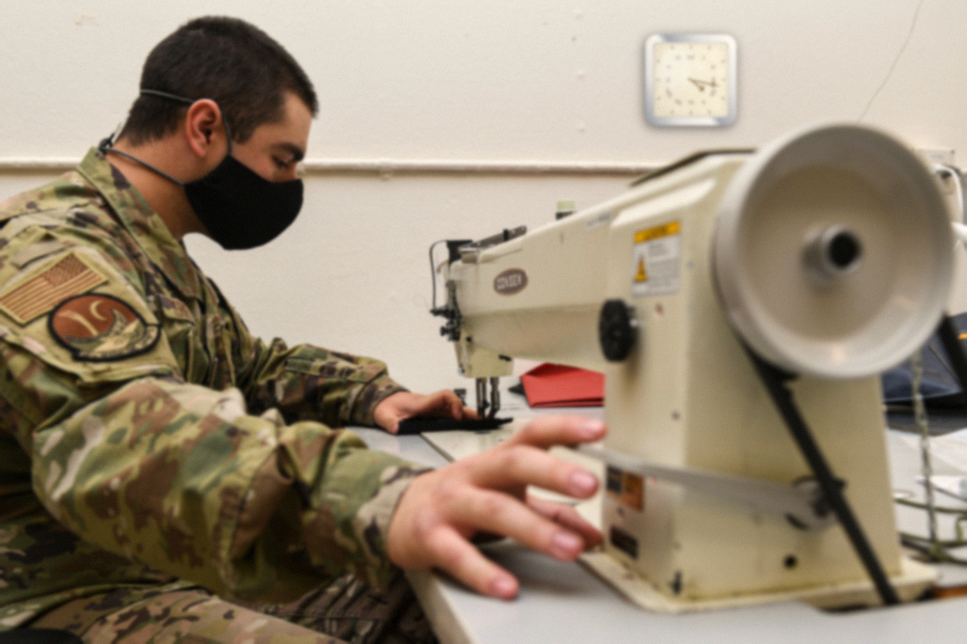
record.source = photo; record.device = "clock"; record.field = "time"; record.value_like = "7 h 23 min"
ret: 4 h 17 min
